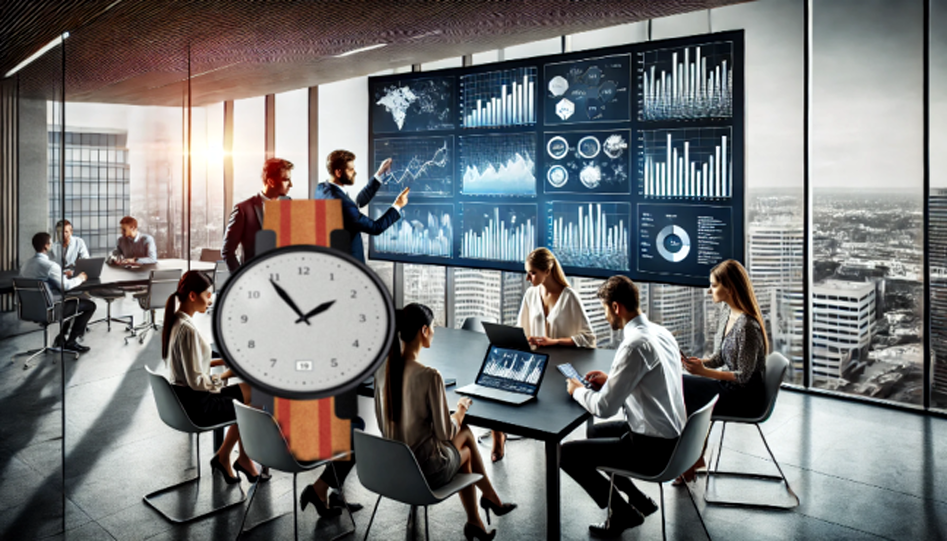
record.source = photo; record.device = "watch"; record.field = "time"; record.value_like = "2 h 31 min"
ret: 1 h 54 min
